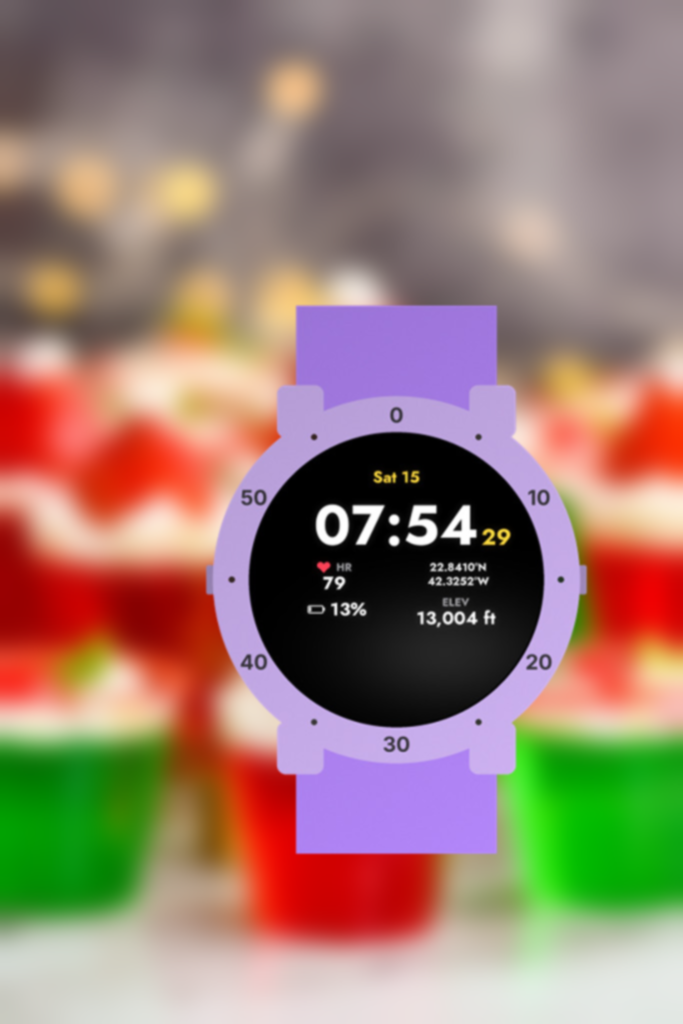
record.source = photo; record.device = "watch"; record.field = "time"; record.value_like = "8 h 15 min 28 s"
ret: 7 h 54 min 29 s
